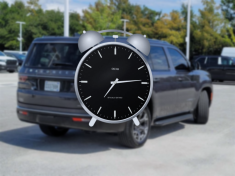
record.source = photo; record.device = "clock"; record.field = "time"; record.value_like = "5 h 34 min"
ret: 7 h 14 min
